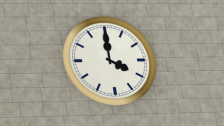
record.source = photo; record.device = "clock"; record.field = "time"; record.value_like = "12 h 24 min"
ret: 4 h 00 min
